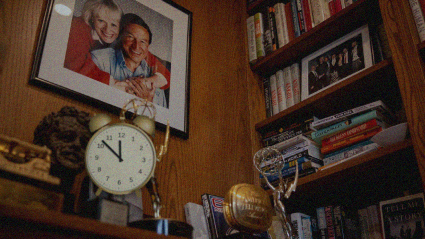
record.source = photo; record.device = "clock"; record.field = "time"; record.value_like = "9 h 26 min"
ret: 11 h 52 min
